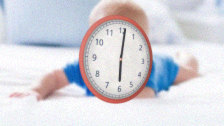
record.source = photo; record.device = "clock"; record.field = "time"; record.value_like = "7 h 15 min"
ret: 6 h 01 min
